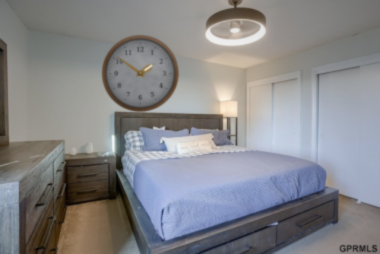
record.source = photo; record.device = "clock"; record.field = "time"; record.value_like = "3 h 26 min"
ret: 1 h 51 min
